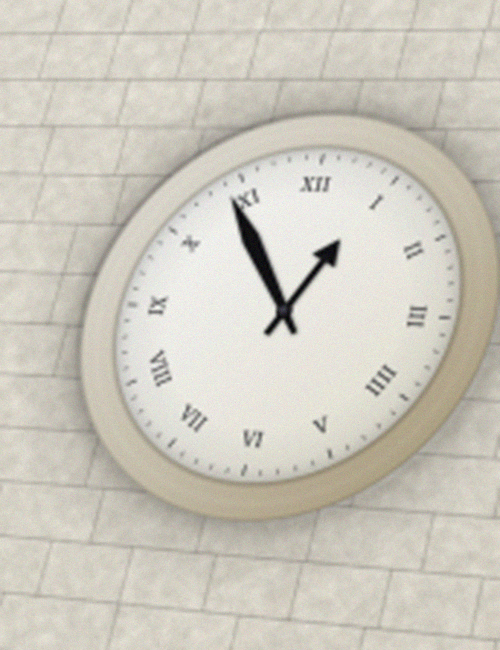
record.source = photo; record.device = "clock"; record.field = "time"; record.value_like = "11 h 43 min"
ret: 12 h 54 min
